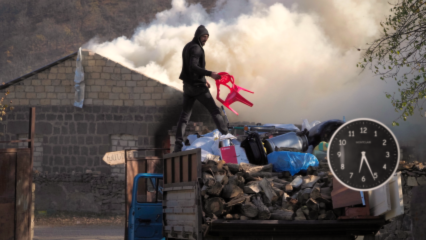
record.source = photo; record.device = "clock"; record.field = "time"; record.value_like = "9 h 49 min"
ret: 6 h 26 min
